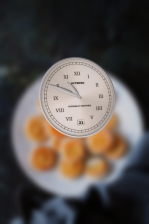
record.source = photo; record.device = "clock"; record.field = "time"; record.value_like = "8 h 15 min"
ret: 10 h 49 min
